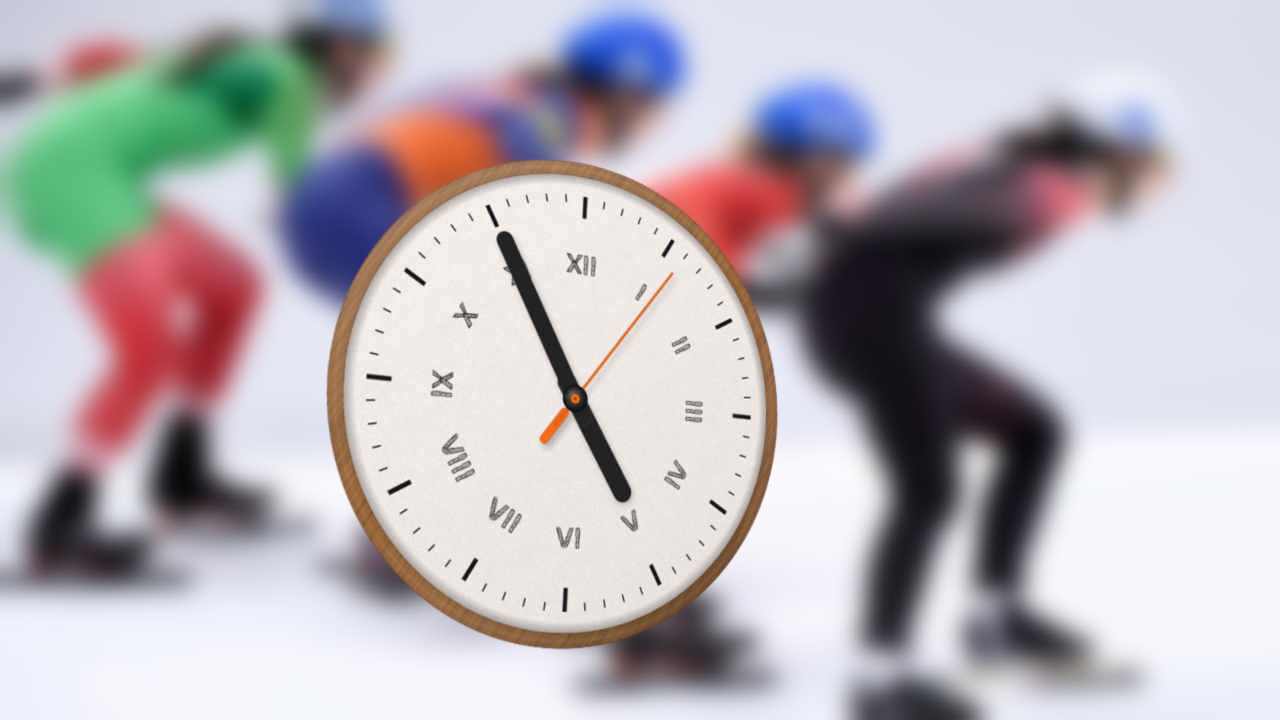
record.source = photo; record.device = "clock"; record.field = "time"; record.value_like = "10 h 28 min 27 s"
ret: 4 h 55 min 06 s
